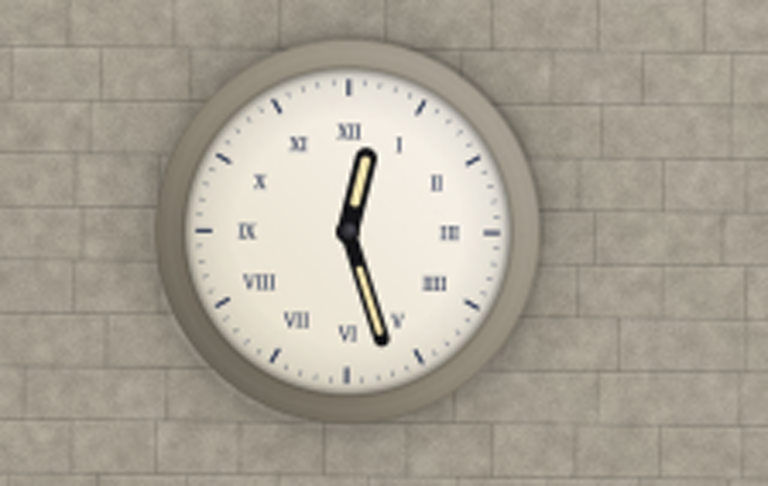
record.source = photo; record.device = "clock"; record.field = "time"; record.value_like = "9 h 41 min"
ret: 12 h 27 min
